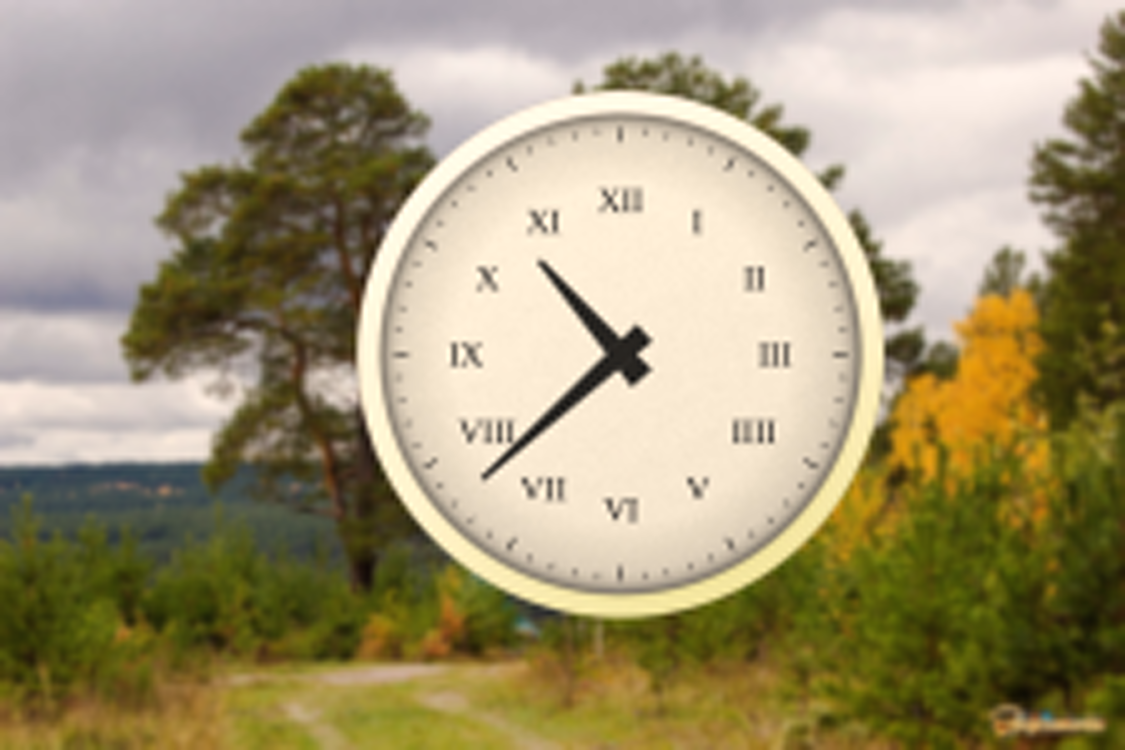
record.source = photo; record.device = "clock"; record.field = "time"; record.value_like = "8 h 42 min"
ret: 10 h 38 min
